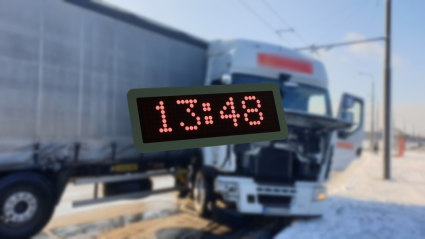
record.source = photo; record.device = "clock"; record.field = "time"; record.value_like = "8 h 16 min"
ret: 13 h 48 min
